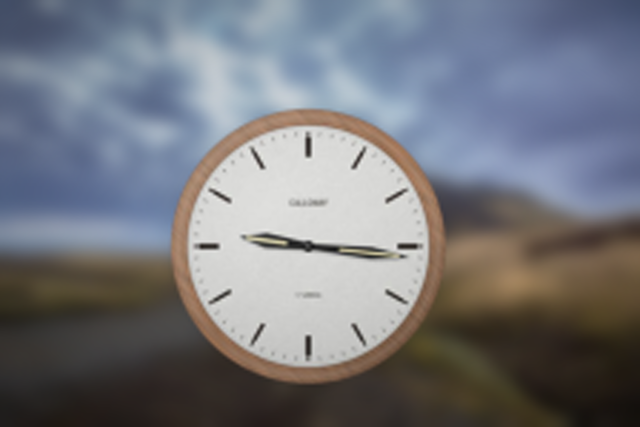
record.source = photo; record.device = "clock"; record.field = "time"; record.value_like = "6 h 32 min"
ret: 9 h 16 min
